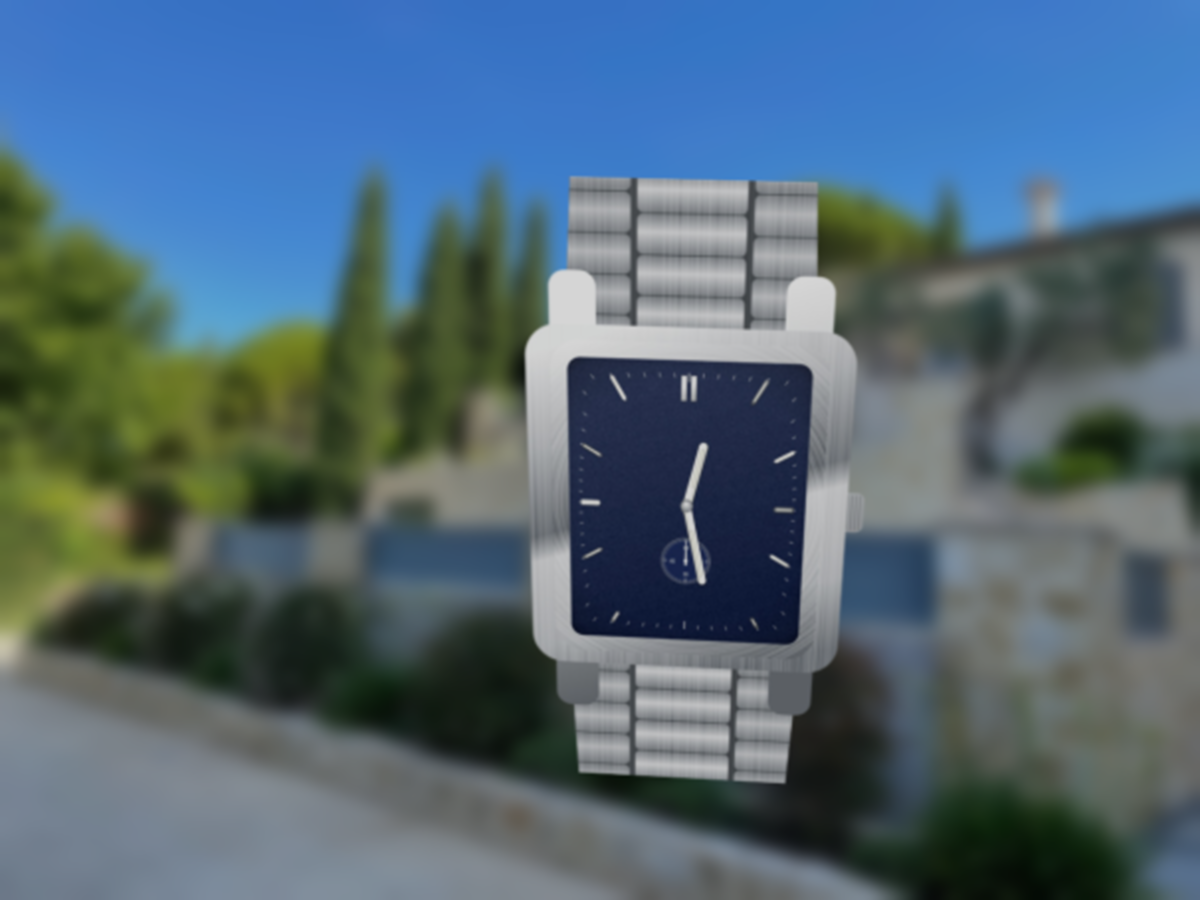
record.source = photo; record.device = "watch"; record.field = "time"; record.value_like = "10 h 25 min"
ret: 12 h 28 min
